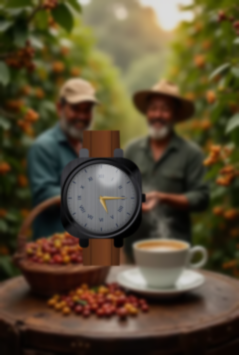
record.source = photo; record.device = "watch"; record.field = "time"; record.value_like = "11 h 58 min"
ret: 5 h 15 min
